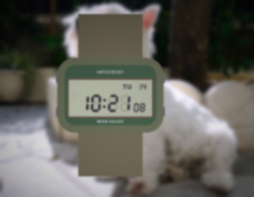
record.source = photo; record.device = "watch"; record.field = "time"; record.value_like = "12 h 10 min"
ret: 10 h 21 min
